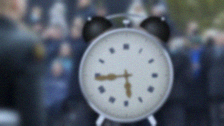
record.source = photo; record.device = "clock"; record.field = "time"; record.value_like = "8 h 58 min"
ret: 5 h 44 min
